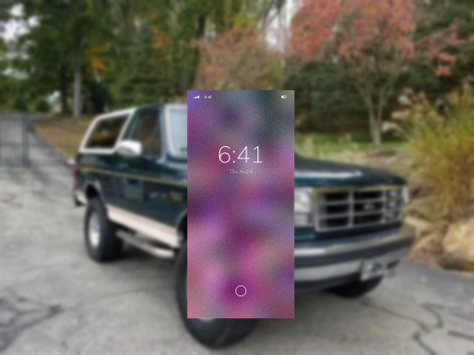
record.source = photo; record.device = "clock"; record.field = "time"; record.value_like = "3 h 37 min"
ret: 6 h 41 min
